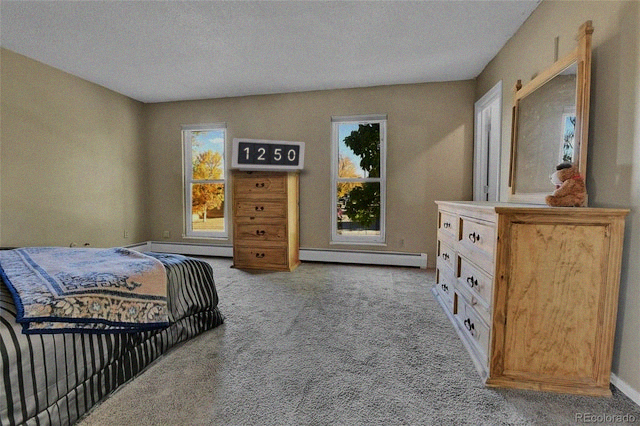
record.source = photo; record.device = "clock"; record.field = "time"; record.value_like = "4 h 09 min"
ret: 12 h 50 min
